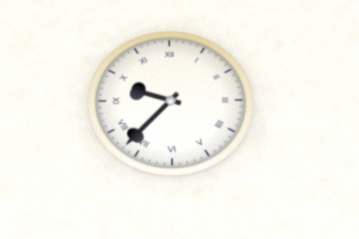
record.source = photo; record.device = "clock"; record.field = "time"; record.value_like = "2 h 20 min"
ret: 9 h 37 min
